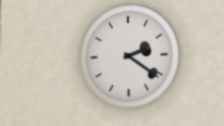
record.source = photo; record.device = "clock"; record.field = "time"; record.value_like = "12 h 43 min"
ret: 2 h 21 min
